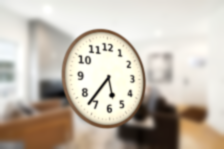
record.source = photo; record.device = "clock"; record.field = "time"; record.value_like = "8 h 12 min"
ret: 5 h 37 min
